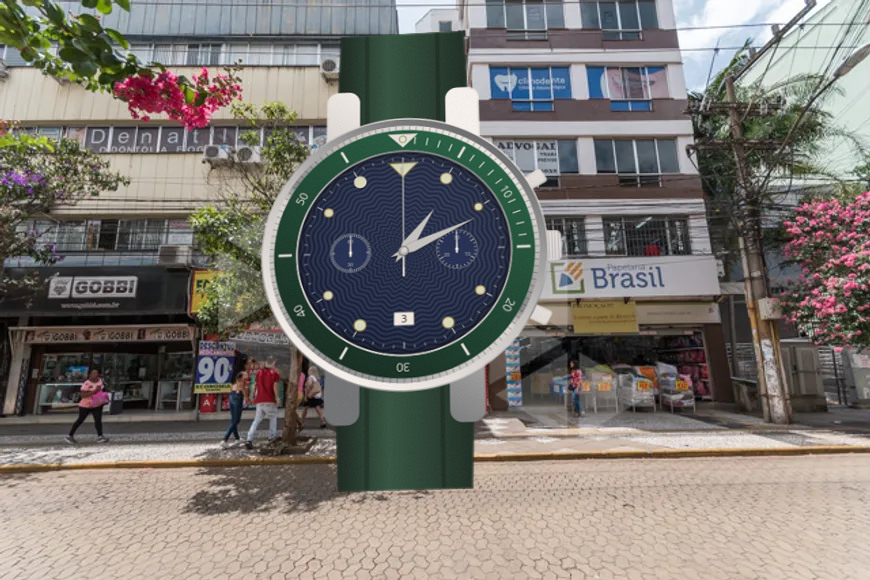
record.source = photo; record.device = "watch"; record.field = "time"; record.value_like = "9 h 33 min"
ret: 1 h 11 min
